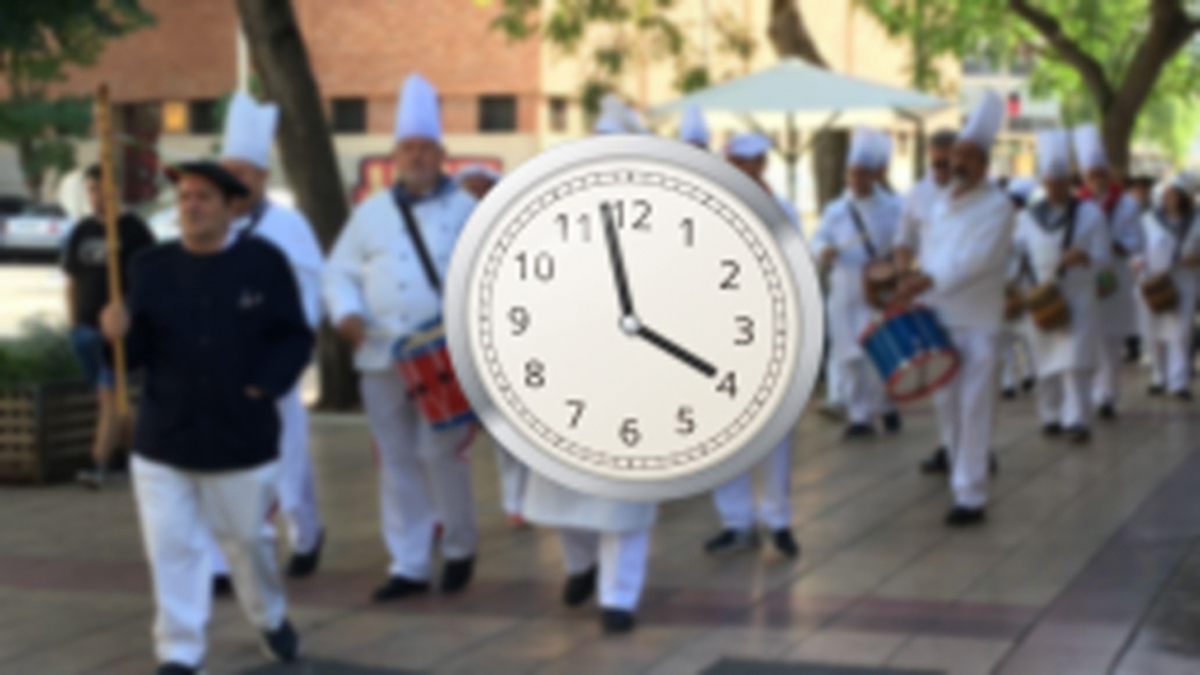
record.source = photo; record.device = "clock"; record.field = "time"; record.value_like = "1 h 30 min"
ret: 3 h 58 min
